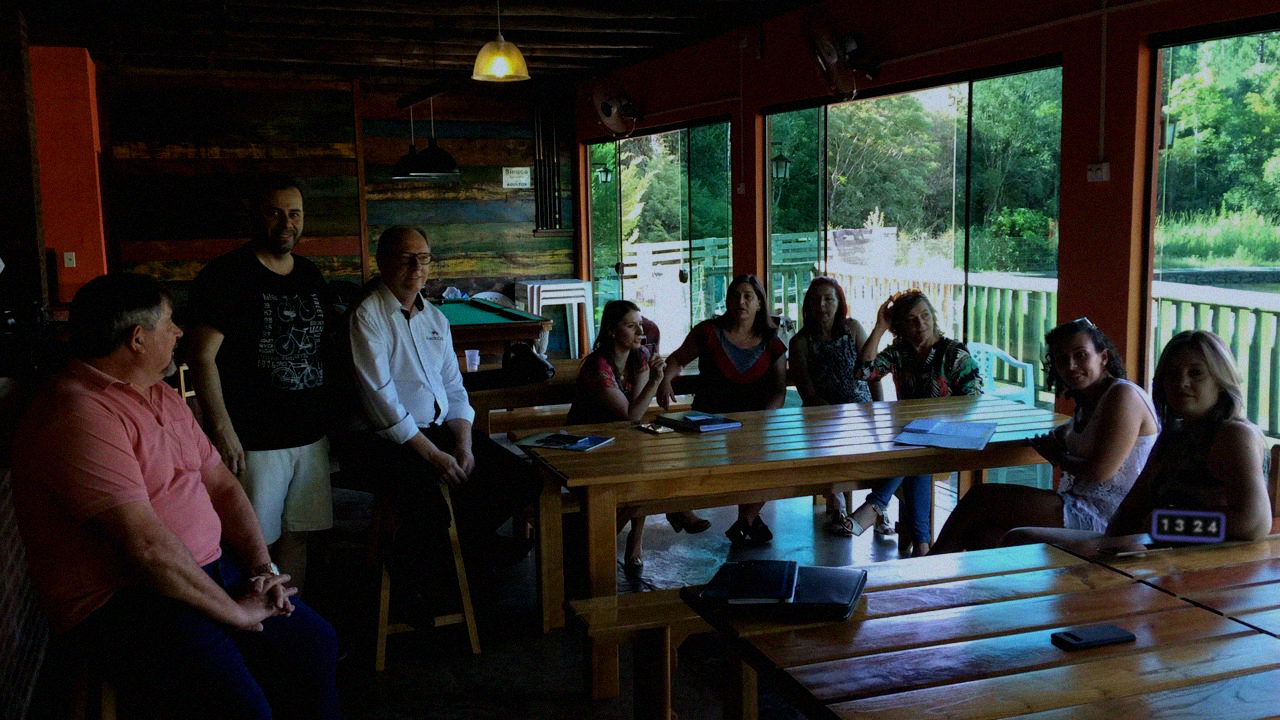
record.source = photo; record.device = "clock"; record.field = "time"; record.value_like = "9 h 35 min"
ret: 13 h 24 min
